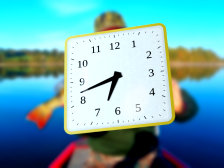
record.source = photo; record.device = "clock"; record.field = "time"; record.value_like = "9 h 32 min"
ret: 6 h 42 min
